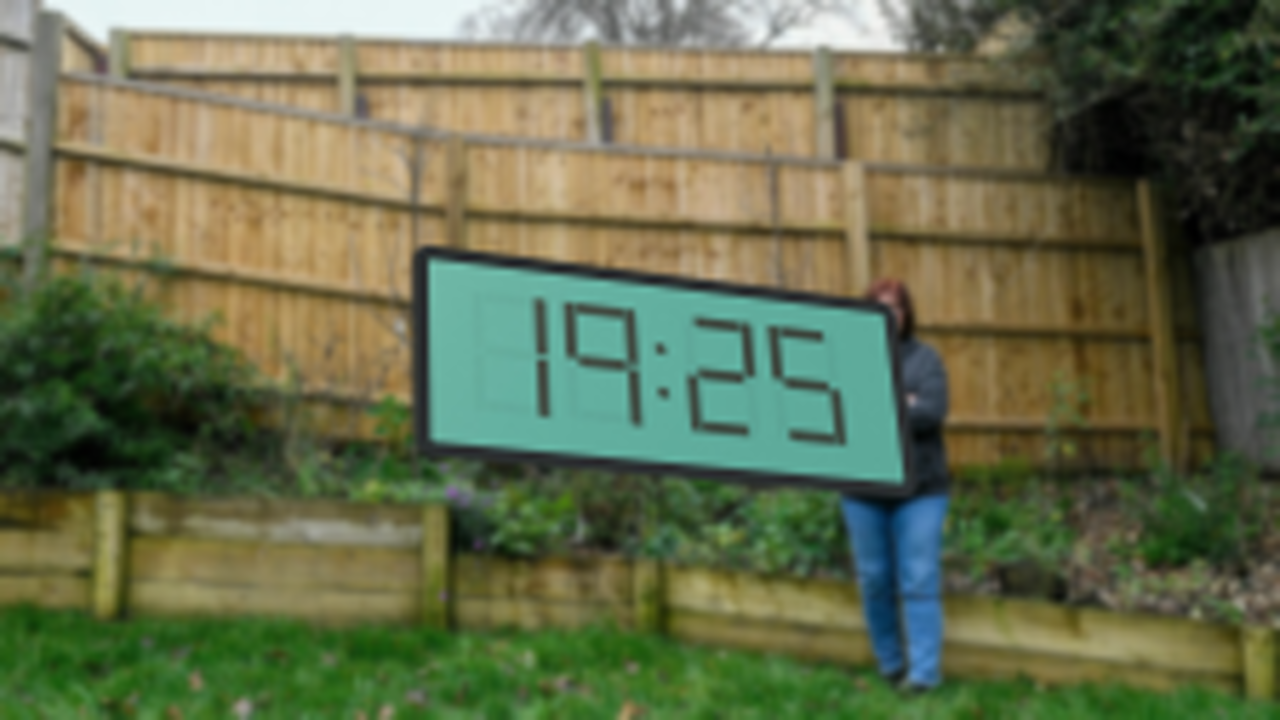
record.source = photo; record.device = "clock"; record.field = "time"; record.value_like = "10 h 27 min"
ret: 19 h 25 min
